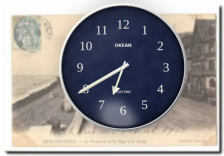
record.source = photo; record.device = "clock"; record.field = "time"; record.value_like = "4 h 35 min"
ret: 6 h 40 min
